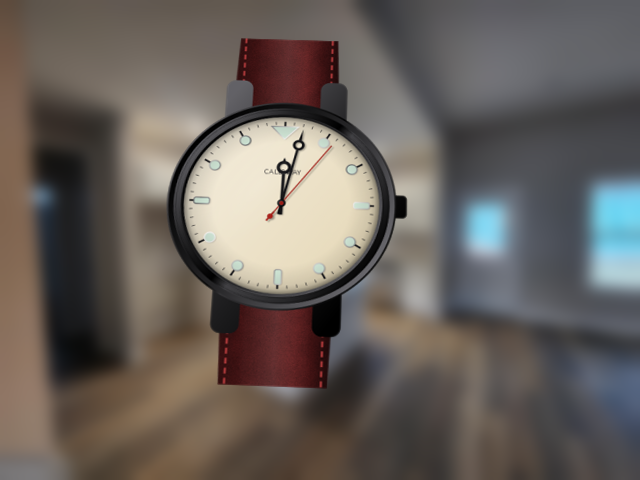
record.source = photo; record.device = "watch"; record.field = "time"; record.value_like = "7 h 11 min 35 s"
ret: 12 h 02 min 06 s
